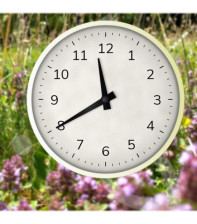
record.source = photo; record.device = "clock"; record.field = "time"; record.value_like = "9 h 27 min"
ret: 11 h 40 min
